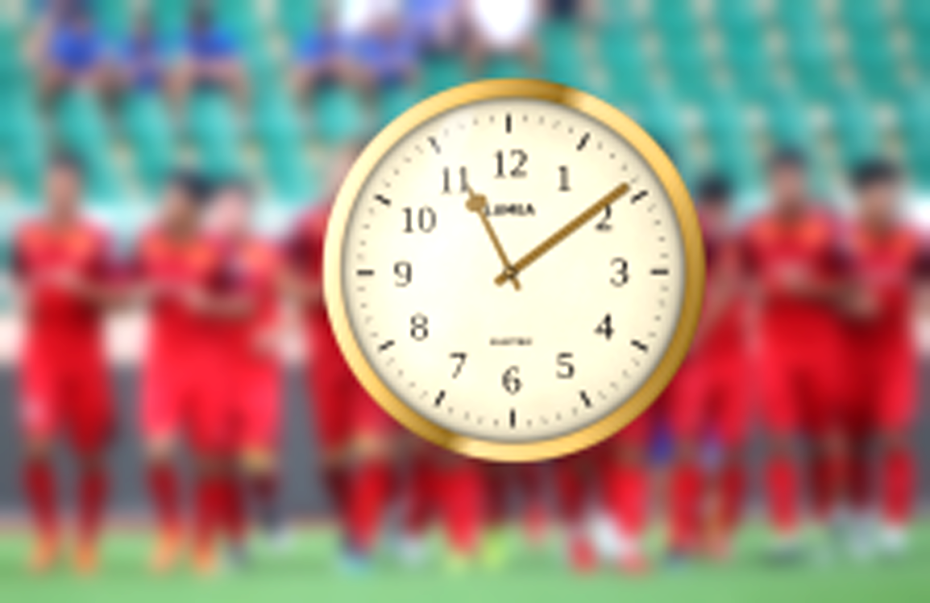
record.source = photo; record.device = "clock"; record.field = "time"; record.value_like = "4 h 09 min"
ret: 11 h 09 min
